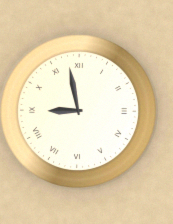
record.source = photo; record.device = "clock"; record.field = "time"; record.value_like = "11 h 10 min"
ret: 8 h 58 min
